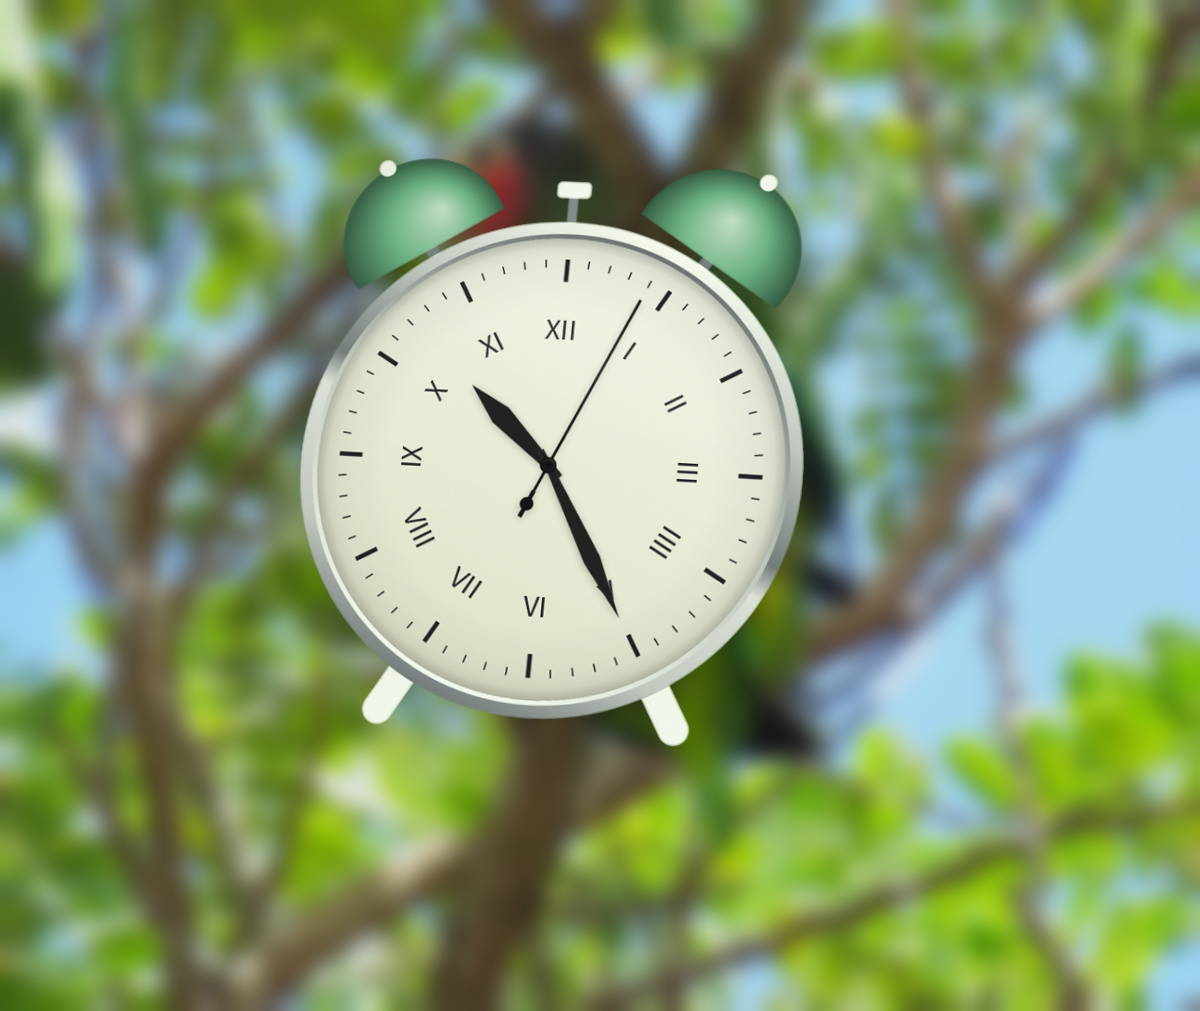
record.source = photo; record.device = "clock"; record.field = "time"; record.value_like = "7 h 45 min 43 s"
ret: 10 h 25 min 04 s
